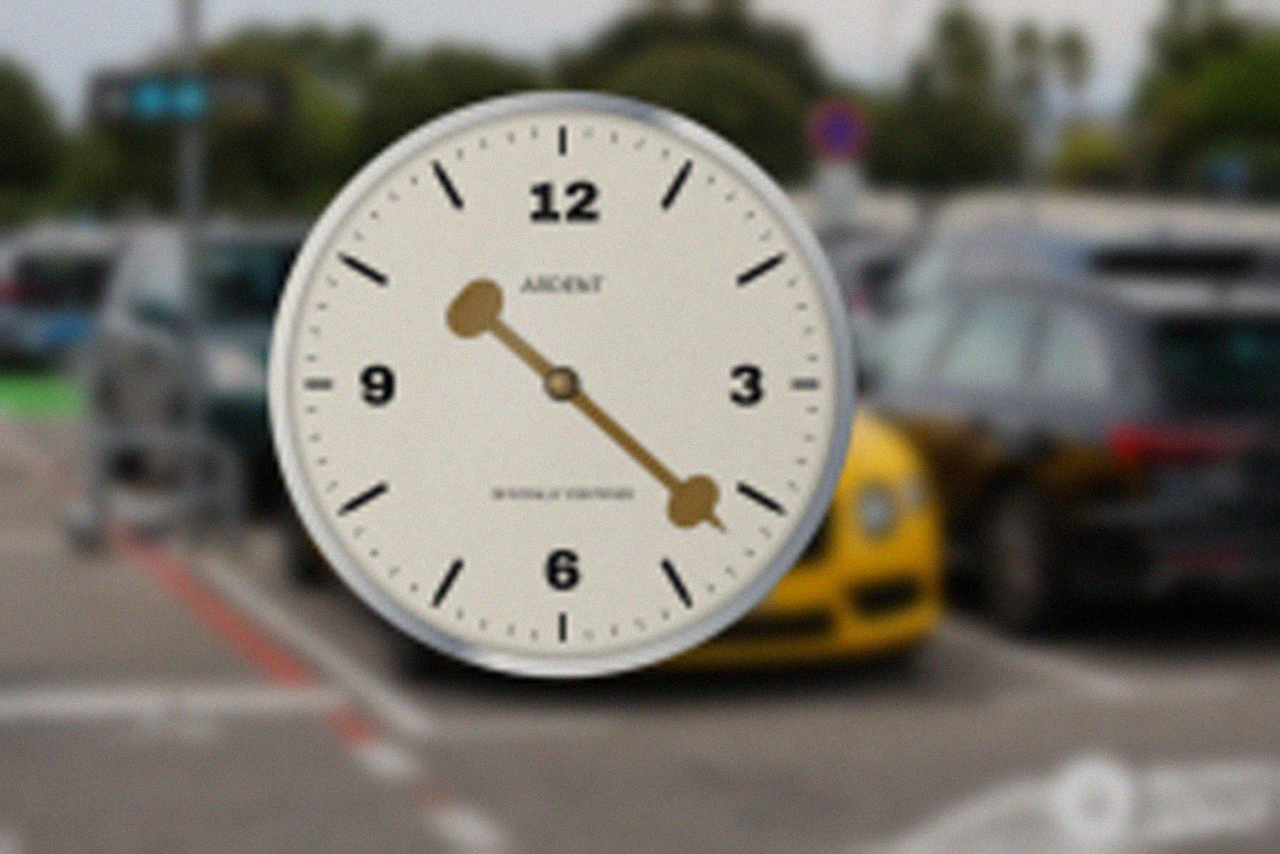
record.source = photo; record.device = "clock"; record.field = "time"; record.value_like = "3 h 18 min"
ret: 10 h 22 min
